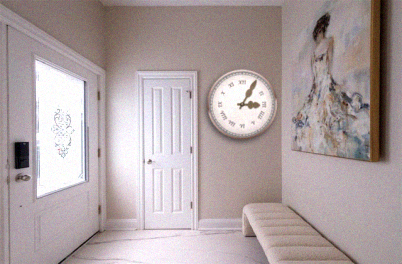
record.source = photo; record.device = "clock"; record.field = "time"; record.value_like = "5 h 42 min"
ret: 3 h 05 min
